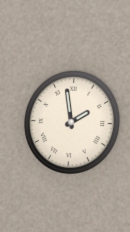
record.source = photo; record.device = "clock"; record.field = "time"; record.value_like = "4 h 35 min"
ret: 1 h 58 min
